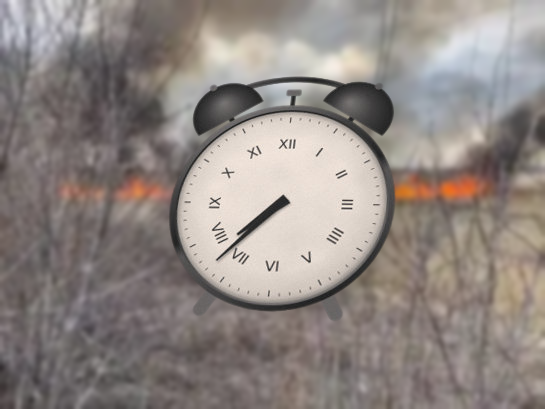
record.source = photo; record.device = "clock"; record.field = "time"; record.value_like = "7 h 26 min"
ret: 7 h 37 min
